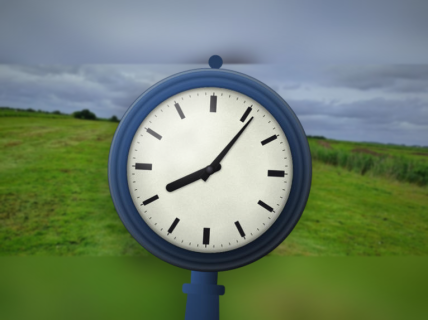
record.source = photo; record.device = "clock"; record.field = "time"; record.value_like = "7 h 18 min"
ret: 8 h 06 min
